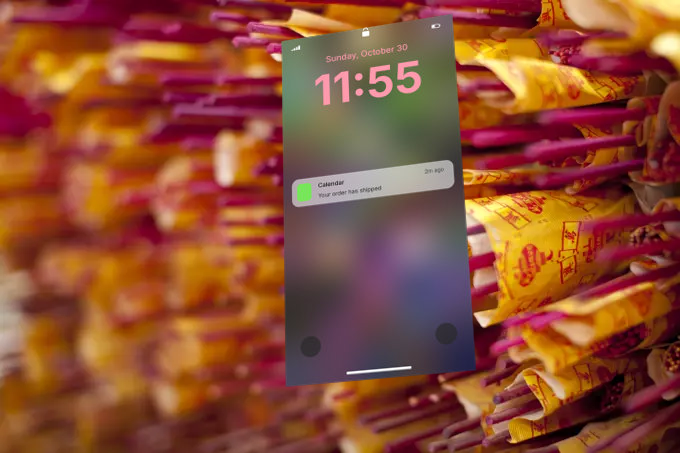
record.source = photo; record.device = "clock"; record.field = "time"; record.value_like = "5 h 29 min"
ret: 11 h 55 min
